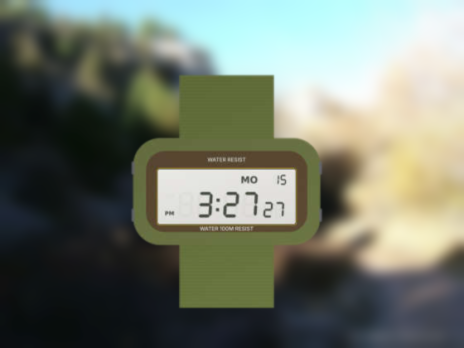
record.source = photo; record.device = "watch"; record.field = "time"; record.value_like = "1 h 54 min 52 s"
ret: 3 h 27 min 27 s
